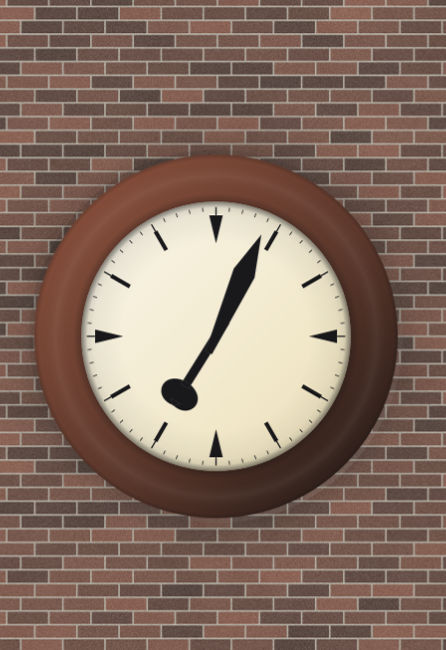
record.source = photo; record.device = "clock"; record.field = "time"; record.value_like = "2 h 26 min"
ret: 7 h 04 min
